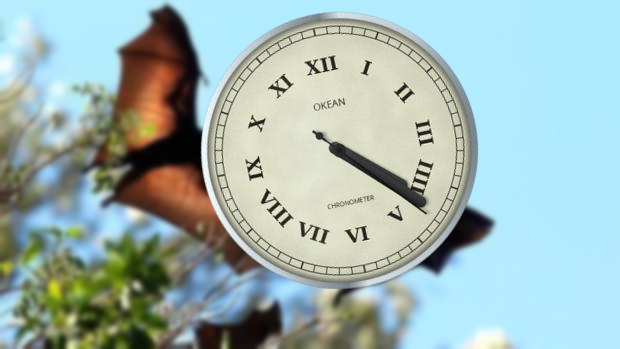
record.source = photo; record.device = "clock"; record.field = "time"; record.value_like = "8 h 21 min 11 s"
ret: 4 h 22 min 23 s
